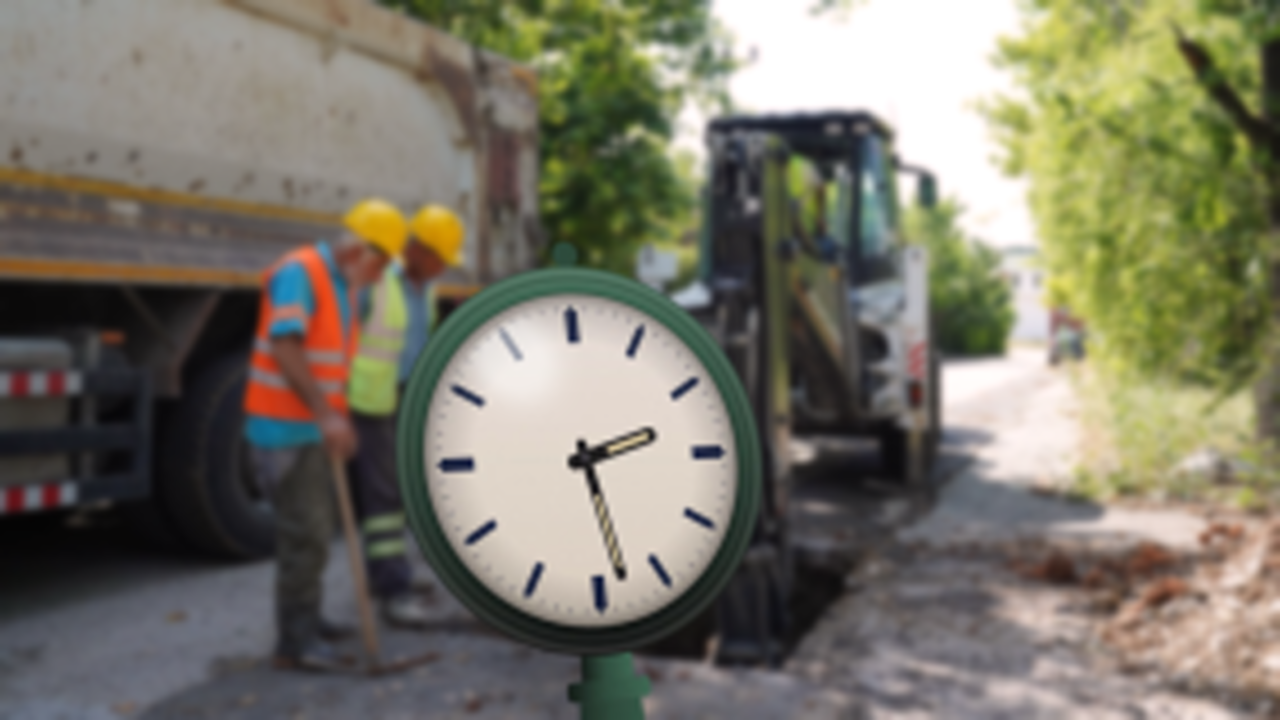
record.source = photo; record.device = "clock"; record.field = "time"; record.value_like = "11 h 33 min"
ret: 2 h 28 min
